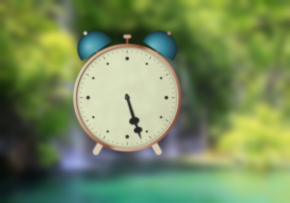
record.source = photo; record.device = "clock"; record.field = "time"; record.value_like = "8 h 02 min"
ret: 5 h 27 min
